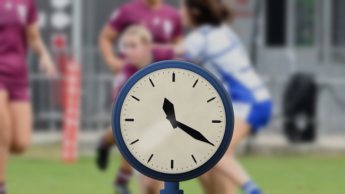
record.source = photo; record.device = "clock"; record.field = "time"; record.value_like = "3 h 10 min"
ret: 11 h 20 min
